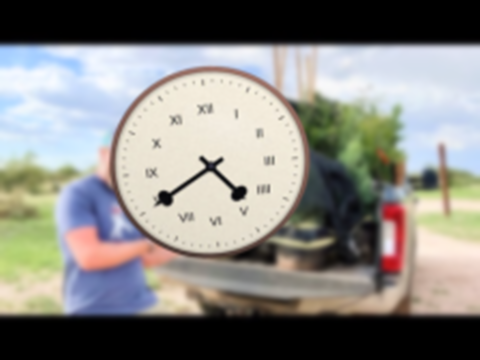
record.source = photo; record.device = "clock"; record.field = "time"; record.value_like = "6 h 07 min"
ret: 4 h 40 min
